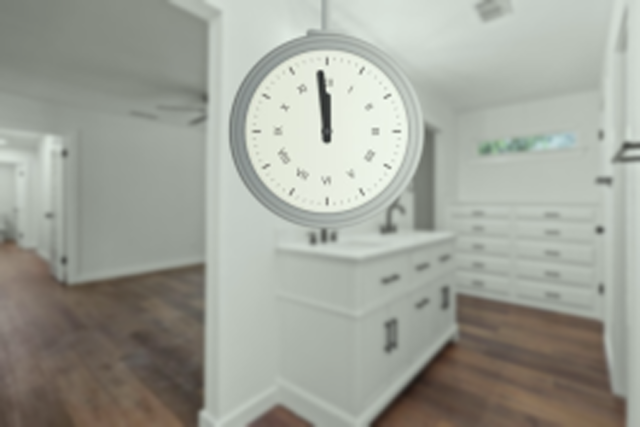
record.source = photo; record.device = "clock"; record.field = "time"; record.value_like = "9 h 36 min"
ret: 11 h 59 min
